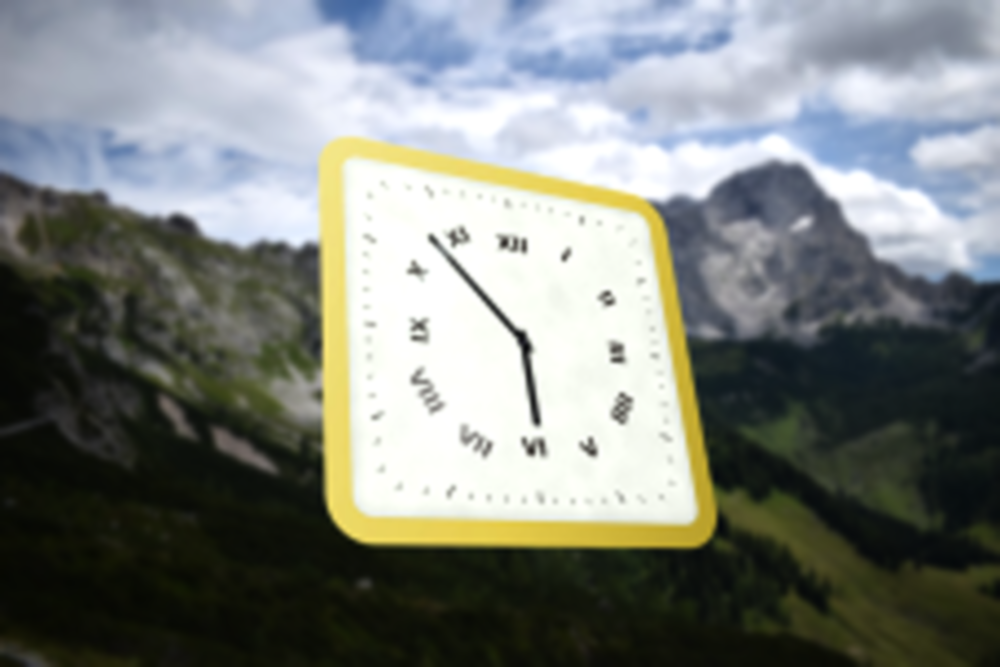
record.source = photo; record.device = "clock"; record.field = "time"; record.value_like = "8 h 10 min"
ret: 5 h 53 min
